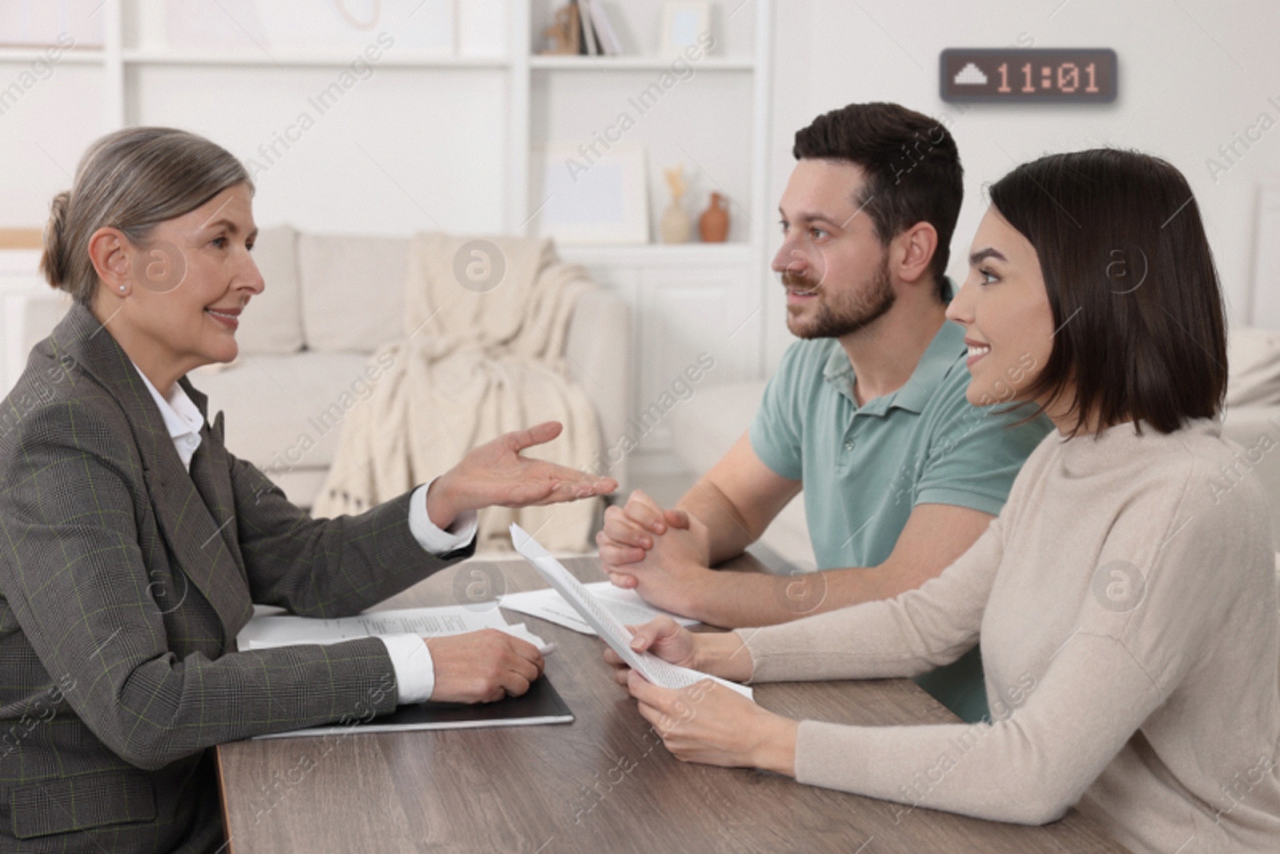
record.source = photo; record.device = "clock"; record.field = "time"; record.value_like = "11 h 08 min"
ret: 11 h 01 min
